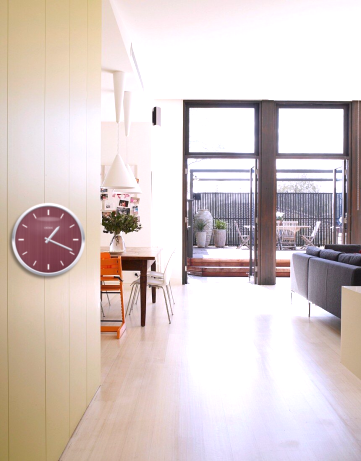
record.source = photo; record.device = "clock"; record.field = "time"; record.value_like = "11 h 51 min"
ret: 1 h 19 min
